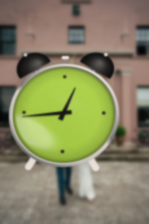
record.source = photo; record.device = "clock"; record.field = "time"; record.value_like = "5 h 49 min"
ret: 12 h 44 min
